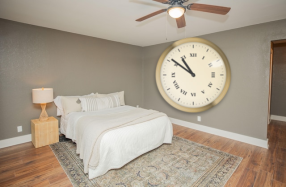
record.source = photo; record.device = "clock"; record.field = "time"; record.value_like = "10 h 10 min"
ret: 10 h 51 min
